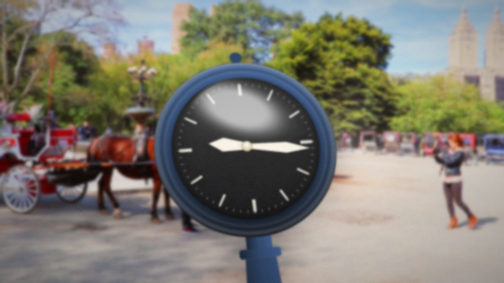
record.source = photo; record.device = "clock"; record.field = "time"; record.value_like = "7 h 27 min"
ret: 9 h 16 min
